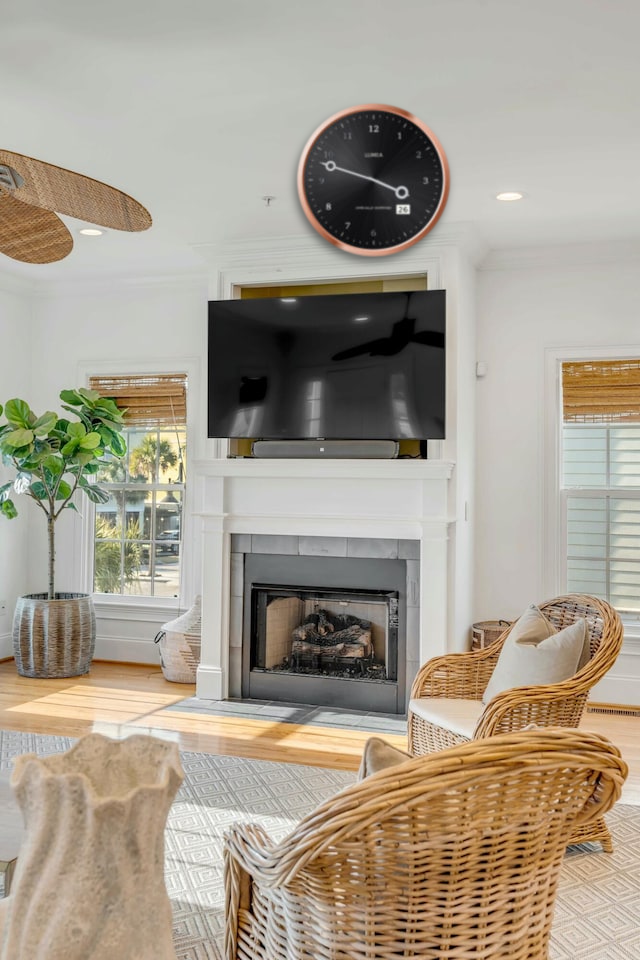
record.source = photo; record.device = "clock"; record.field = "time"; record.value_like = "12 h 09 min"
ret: 3 h 48 min
